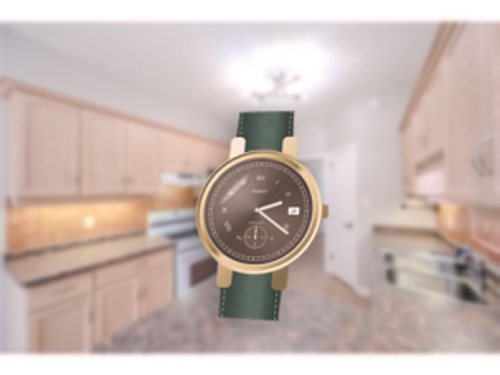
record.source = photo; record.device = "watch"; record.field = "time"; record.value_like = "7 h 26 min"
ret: 2 h 21 min
